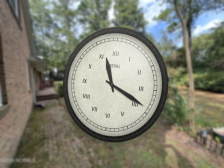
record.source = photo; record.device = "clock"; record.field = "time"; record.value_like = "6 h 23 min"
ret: 11 h 19 min
